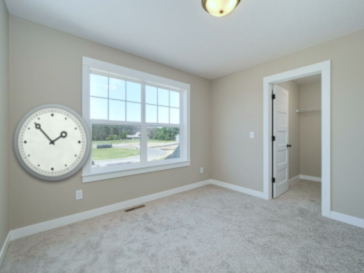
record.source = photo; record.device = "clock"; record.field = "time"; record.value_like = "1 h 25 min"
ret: 1 h 53 min
